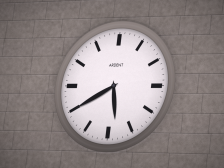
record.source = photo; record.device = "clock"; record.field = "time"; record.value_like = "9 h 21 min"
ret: 5 h 40 min
